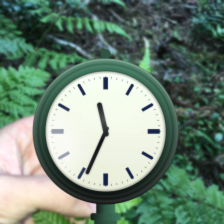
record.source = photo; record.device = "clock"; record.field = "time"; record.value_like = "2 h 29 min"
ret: 11 h 34 min
